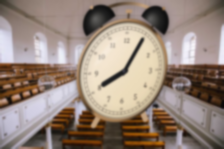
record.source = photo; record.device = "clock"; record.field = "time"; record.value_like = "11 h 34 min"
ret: 8 h 05 min
